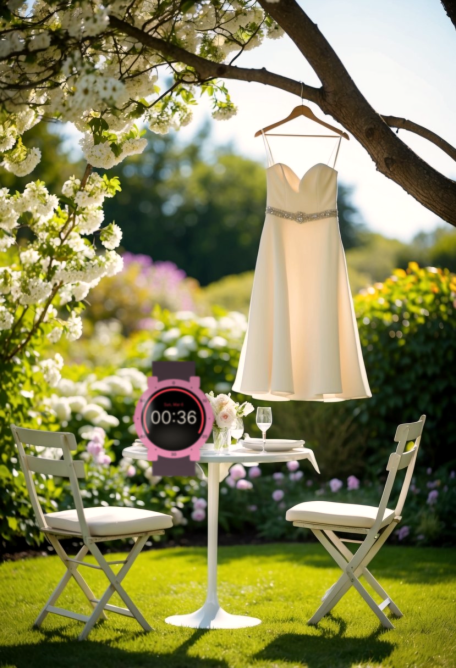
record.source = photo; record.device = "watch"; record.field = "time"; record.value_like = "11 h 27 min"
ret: 0 h 36 min
